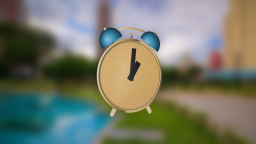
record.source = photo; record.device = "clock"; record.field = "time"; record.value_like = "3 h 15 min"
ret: 1 h 01 min
